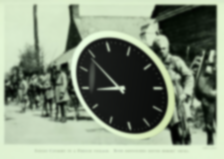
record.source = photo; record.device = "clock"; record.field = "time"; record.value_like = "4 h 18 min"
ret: 8 h 54 min
